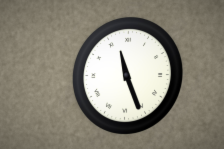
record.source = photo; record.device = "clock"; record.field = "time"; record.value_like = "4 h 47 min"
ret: 11 h 26 min
